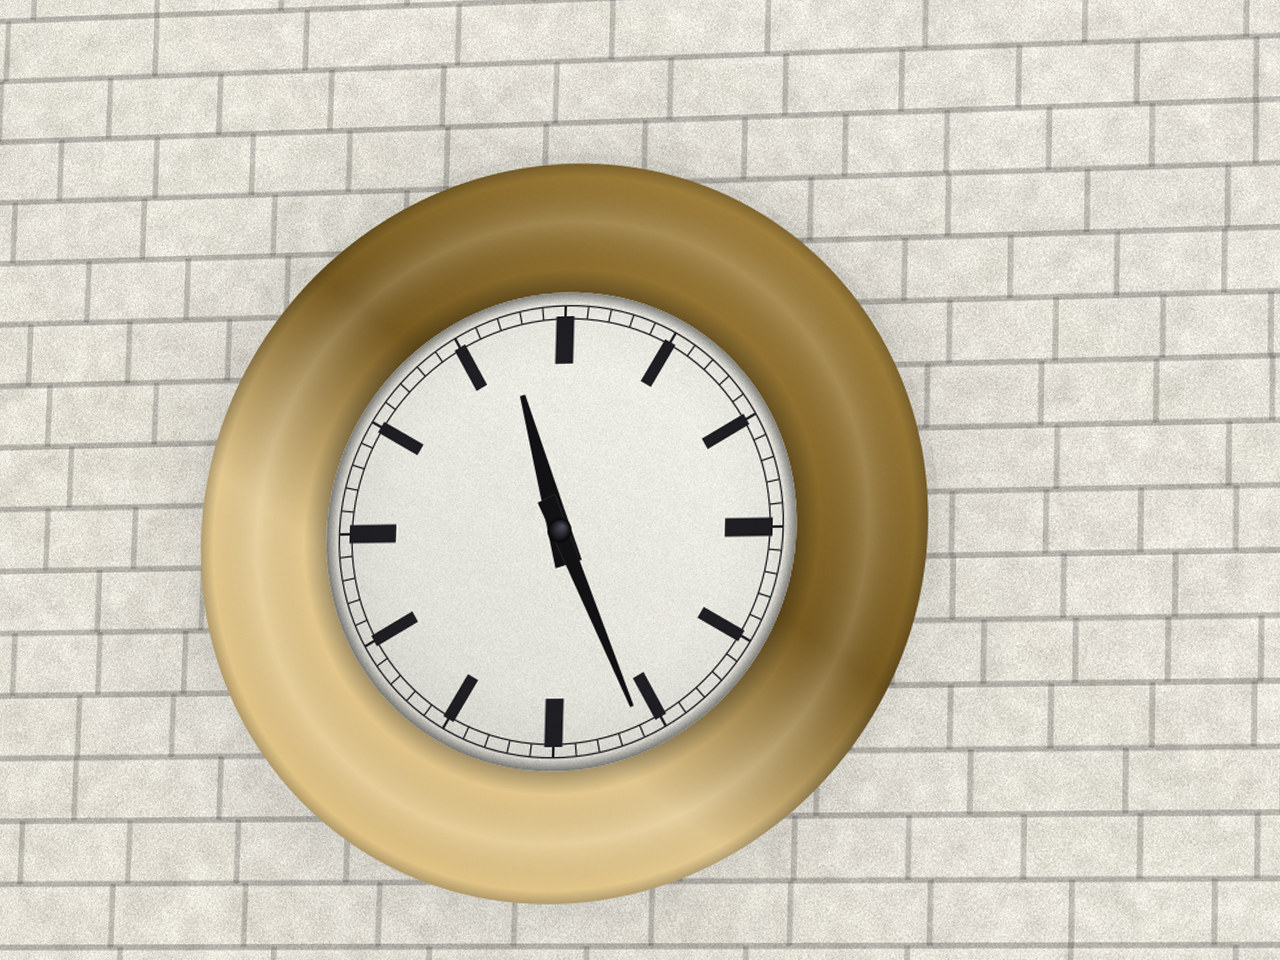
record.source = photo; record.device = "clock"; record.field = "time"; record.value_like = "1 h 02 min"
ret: 11 h 26 min
